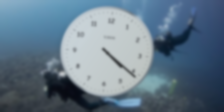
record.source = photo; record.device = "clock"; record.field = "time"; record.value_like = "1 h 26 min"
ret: 4 h 21 min
